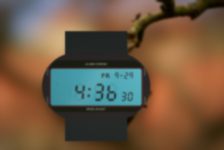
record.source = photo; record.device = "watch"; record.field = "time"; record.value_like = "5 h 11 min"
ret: 4 h 36 min
